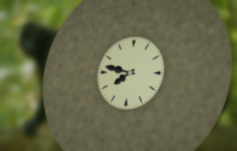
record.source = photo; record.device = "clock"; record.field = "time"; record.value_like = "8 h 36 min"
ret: 7 h 47 min
